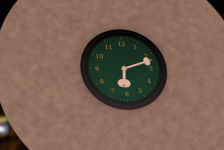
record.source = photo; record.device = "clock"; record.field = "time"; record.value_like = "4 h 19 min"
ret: 6 h 12 min
